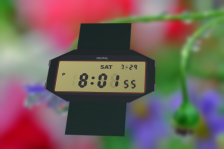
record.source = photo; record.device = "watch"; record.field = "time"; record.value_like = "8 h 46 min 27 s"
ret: 8 h 01 min 55 s
